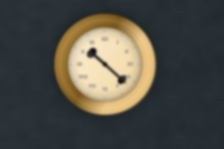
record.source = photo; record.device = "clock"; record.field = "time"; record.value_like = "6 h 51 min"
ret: 10 h 22 min
